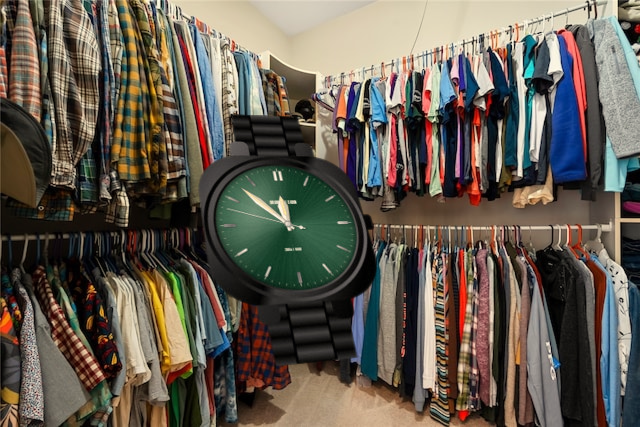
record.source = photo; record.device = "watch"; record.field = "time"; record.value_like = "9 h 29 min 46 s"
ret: 11 h 52 min 48 s
